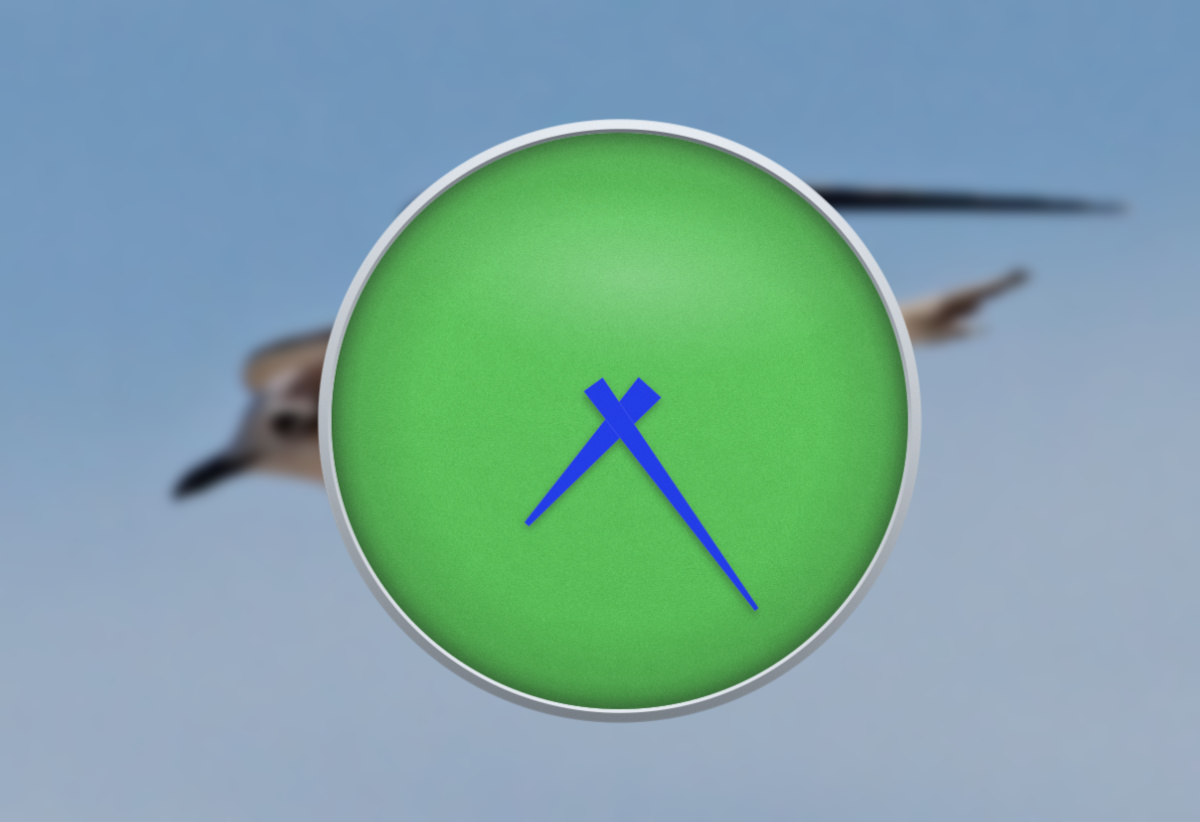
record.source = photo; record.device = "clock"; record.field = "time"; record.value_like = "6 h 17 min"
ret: 7 h 24 min
